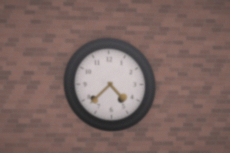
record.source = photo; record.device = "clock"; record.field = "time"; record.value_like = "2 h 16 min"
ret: 4 h 38 min
